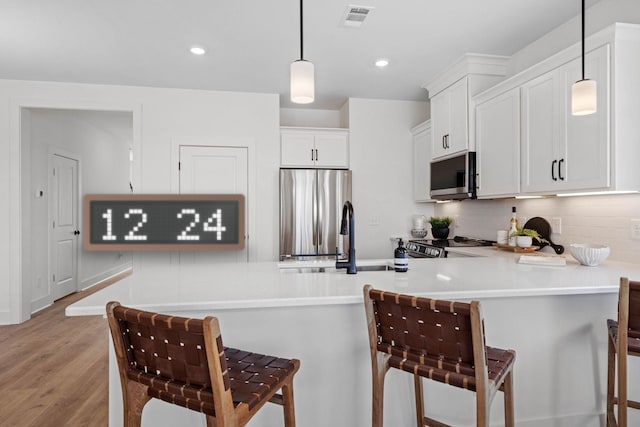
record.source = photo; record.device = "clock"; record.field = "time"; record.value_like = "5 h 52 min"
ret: 12 h 24 min
